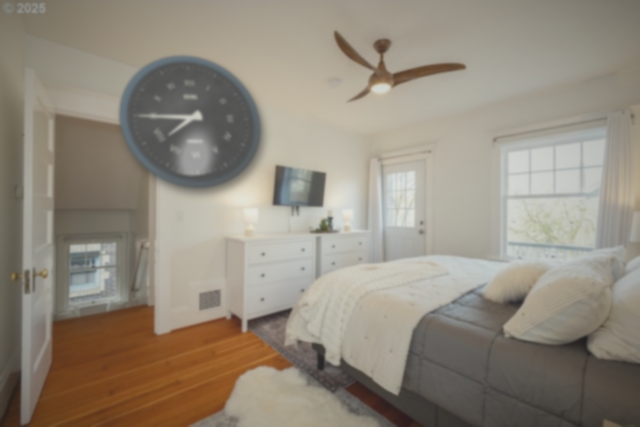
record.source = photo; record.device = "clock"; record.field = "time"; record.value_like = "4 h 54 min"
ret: 7 h 45 min
